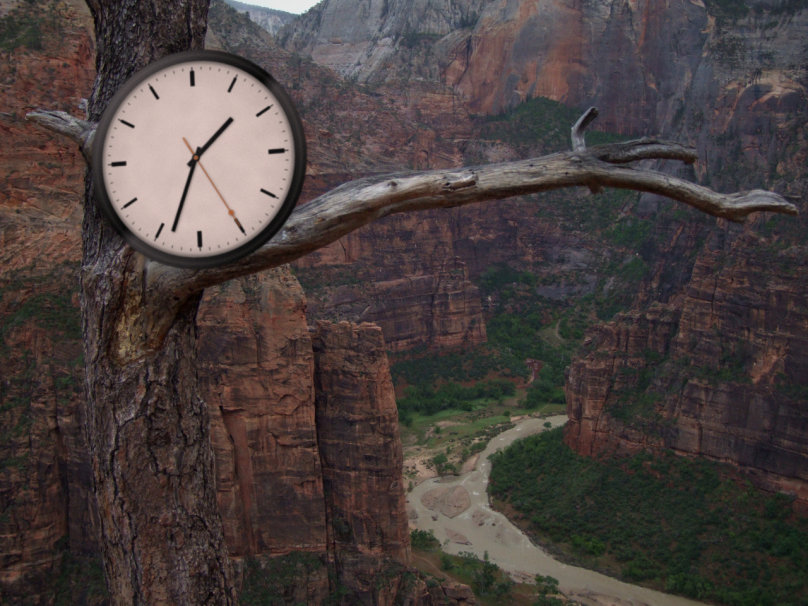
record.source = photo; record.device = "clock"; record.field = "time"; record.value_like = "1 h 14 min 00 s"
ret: 1 h 33 min 25 s
